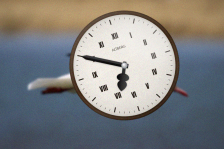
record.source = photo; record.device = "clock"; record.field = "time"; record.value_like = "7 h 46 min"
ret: 6 h 50 min
